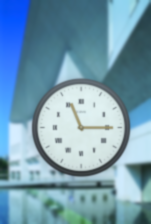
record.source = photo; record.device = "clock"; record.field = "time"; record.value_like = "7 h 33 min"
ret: 11 h 15 min
